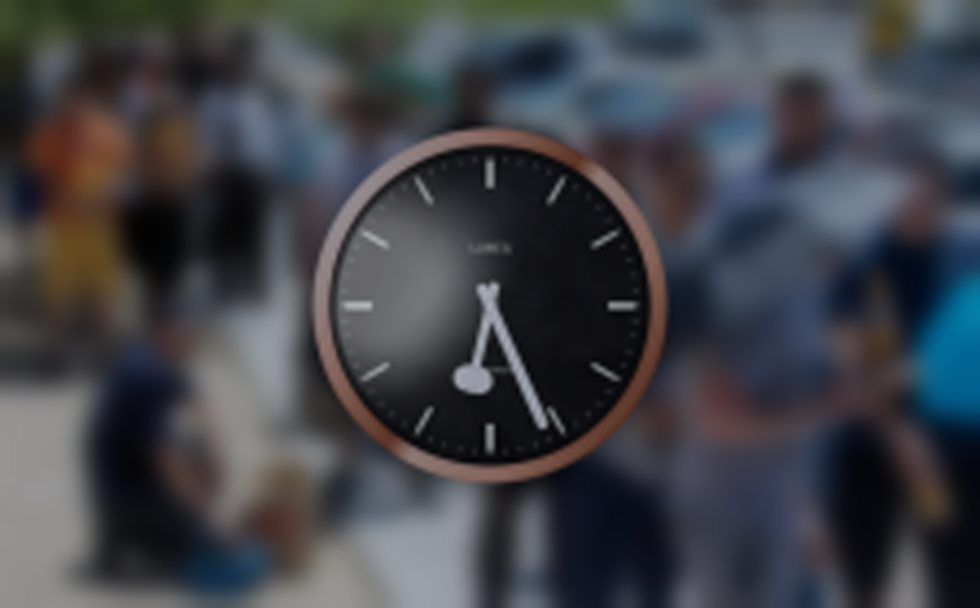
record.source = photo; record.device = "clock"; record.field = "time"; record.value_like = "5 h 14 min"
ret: 6 h 26 min
